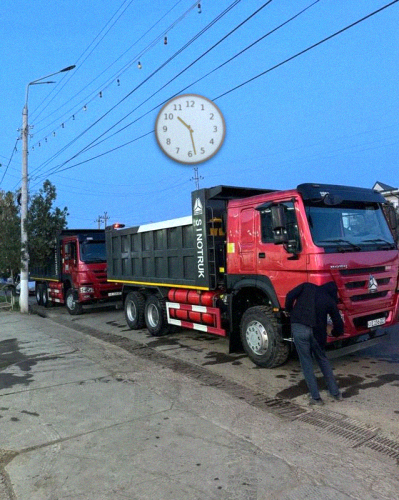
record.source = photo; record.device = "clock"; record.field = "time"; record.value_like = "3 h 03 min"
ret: 10 h 28 min
